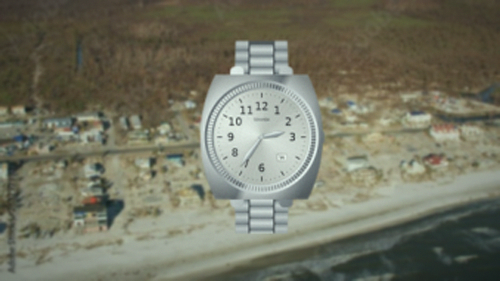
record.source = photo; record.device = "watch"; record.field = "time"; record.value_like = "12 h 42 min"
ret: 2 h 36 min
